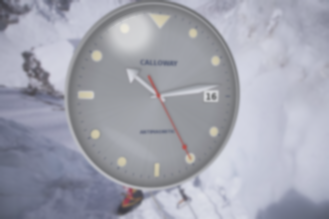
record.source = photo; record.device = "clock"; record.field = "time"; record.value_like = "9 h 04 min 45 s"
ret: 10 h 13 min 25 s
